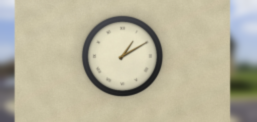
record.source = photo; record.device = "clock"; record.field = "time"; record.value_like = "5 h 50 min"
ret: 1 h 10 min
